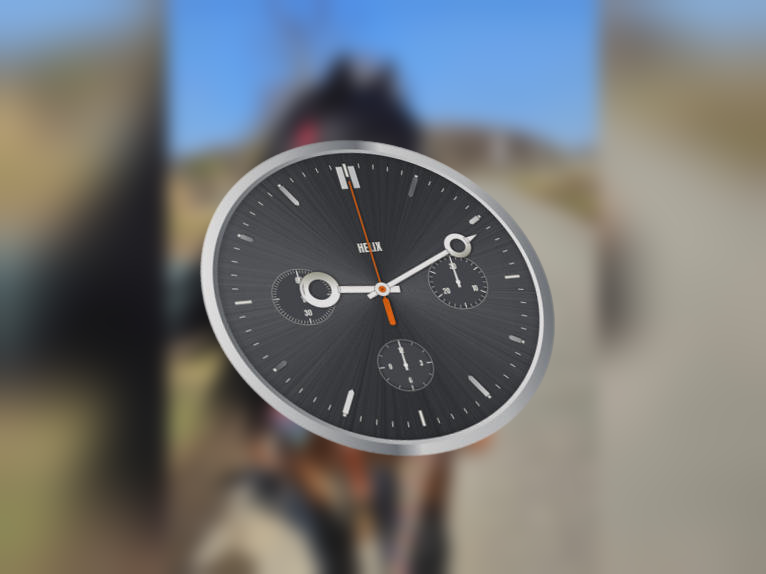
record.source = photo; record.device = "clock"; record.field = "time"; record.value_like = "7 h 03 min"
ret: 9 h 11 min
